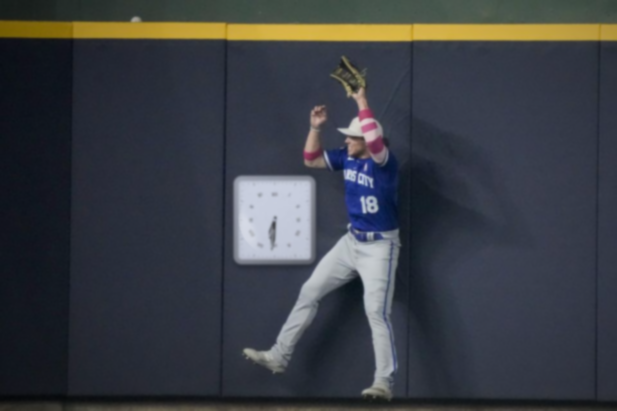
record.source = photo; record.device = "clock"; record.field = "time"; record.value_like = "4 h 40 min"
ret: 6 h 31 min
